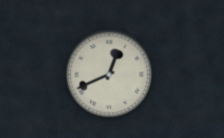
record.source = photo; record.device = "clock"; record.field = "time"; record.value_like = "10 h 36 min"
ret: 12 h 41 min
